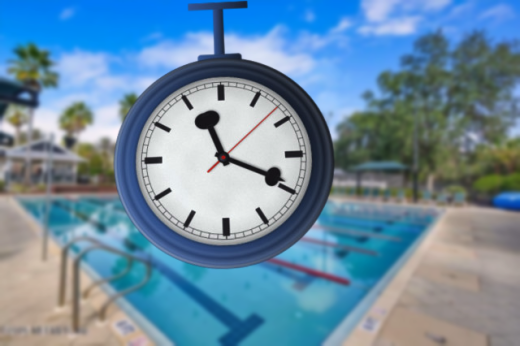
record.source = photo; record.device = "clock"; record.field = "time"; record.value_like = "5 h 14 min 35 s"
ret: 11 h 19 min 08 s
